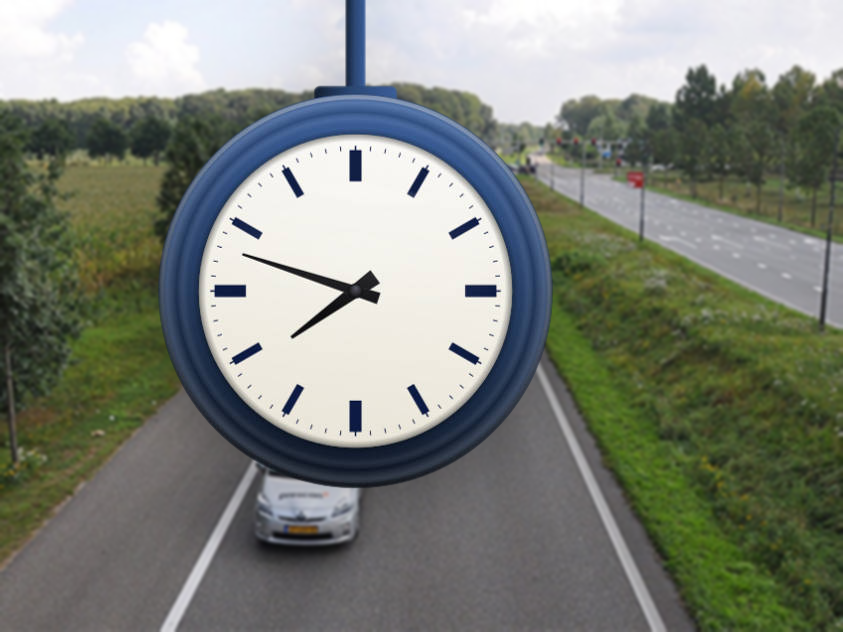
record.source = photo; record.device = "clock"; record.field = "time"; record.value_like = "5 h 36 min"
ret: 7 h 48 min
